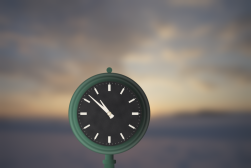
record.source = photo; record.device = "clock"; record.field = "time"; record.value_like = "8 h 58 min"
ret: 10 h 52 min
